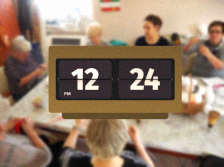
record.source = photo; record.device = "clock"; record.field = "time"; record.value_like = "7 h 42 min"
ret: 12 h 24 min
